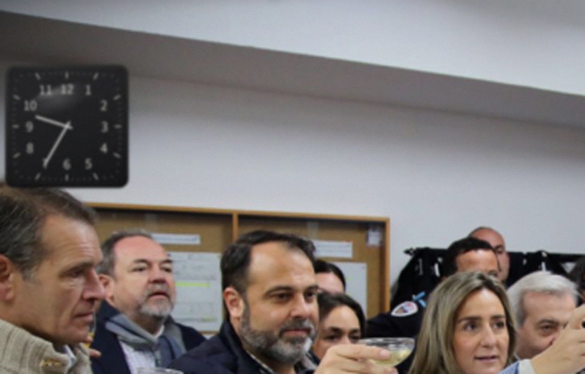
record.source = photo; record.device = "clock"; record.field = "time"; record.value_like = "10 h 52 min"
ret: 9 h 35 min
